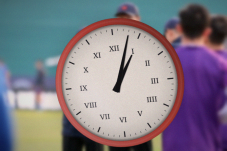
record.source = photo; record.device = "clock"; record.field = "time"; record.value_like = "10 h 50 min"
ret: 1 h 03 min
